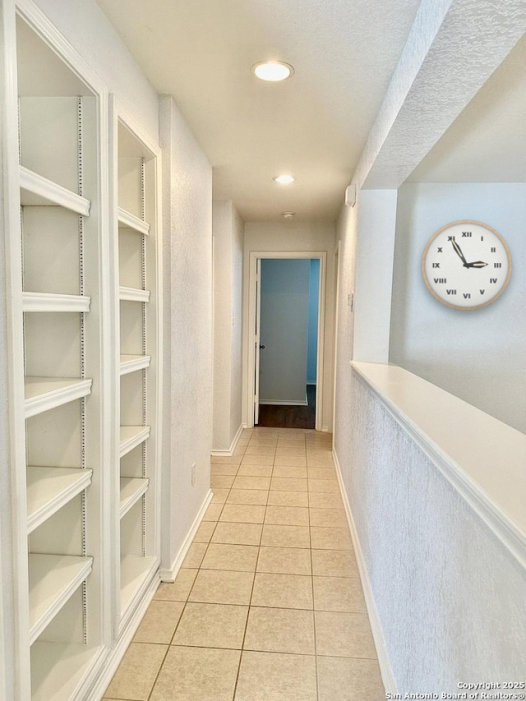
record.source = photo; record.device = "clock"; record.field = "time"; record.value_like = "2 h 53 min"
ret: 2 h 55 min
